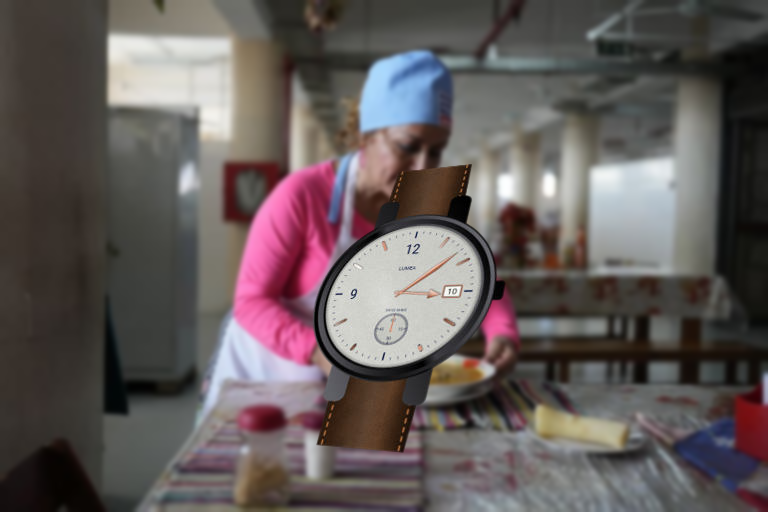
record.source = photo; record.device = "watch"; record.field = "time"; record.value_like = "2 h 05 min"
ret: 3 h 08 min
